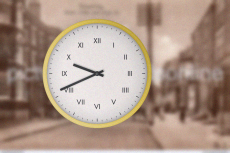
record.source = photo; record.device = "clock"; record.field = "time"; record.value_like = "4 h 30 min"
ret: 9 h 41 min
